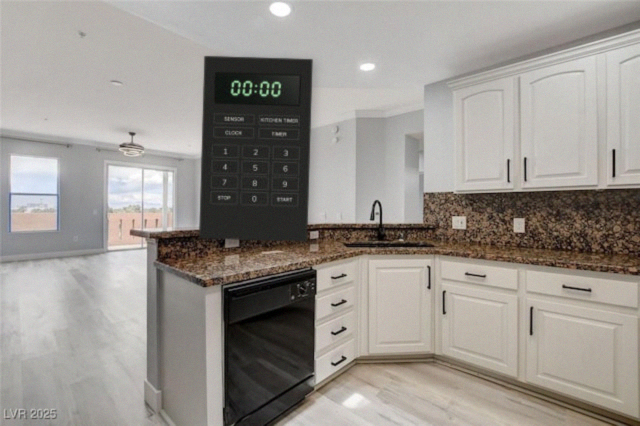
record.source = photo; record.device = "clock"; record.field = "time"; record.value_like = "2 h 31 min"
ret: 0 h 00 min
